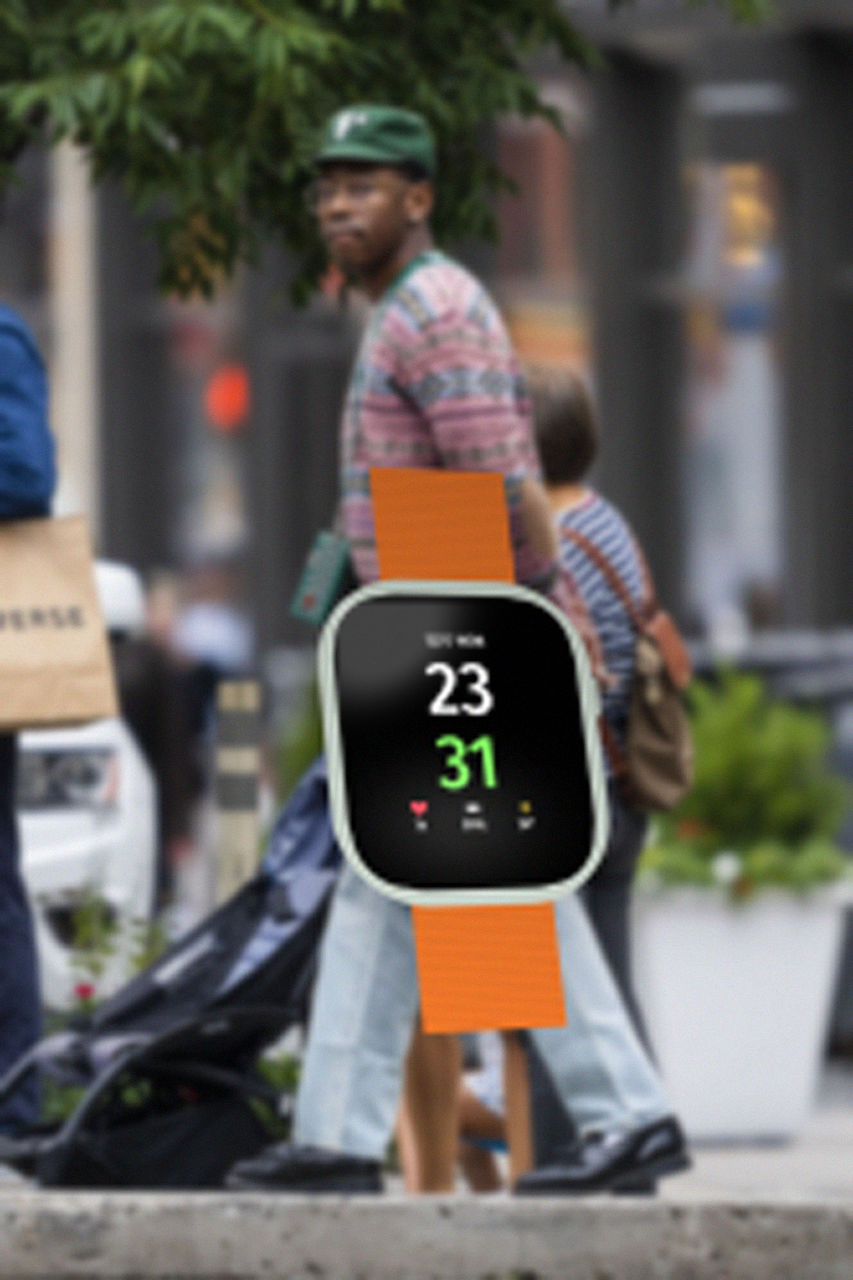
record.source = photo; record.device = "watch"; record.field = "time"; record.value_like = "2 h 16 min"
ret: 23 h 31 min
